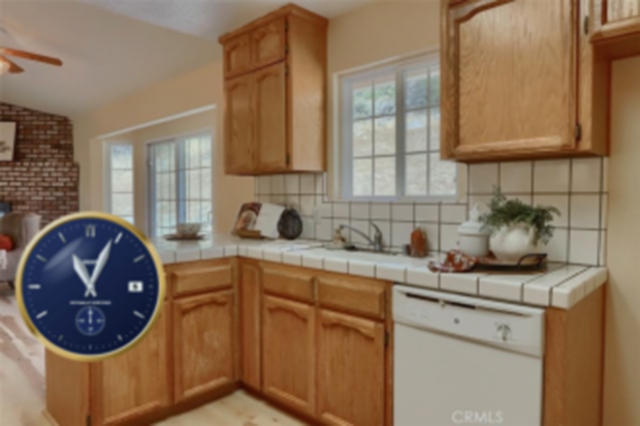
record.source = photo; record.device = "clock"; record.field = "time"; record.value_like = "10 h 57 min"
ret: 11 h 04 min
